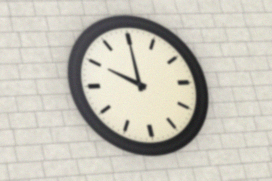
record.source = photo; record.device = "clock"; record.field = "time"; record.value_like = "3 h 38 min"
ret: 10 h 00 min
